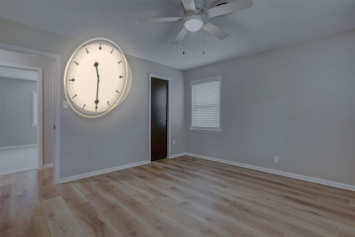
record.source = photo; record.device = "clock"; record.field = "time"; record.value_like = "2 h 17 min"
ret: 11 h 30 min
